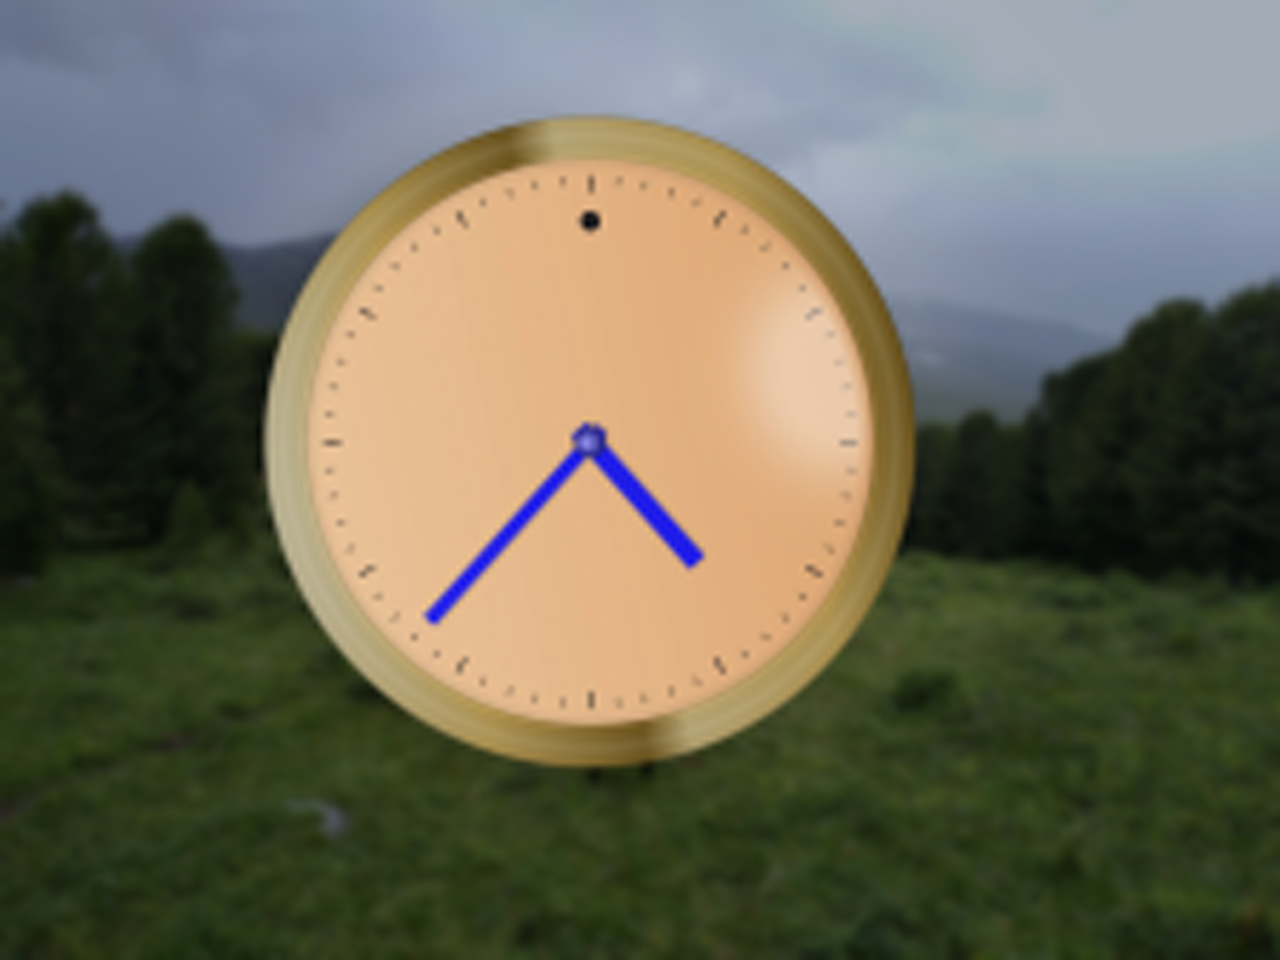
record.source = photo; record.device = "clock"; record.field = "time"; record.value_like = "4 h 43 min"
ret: 4 h 37 min
